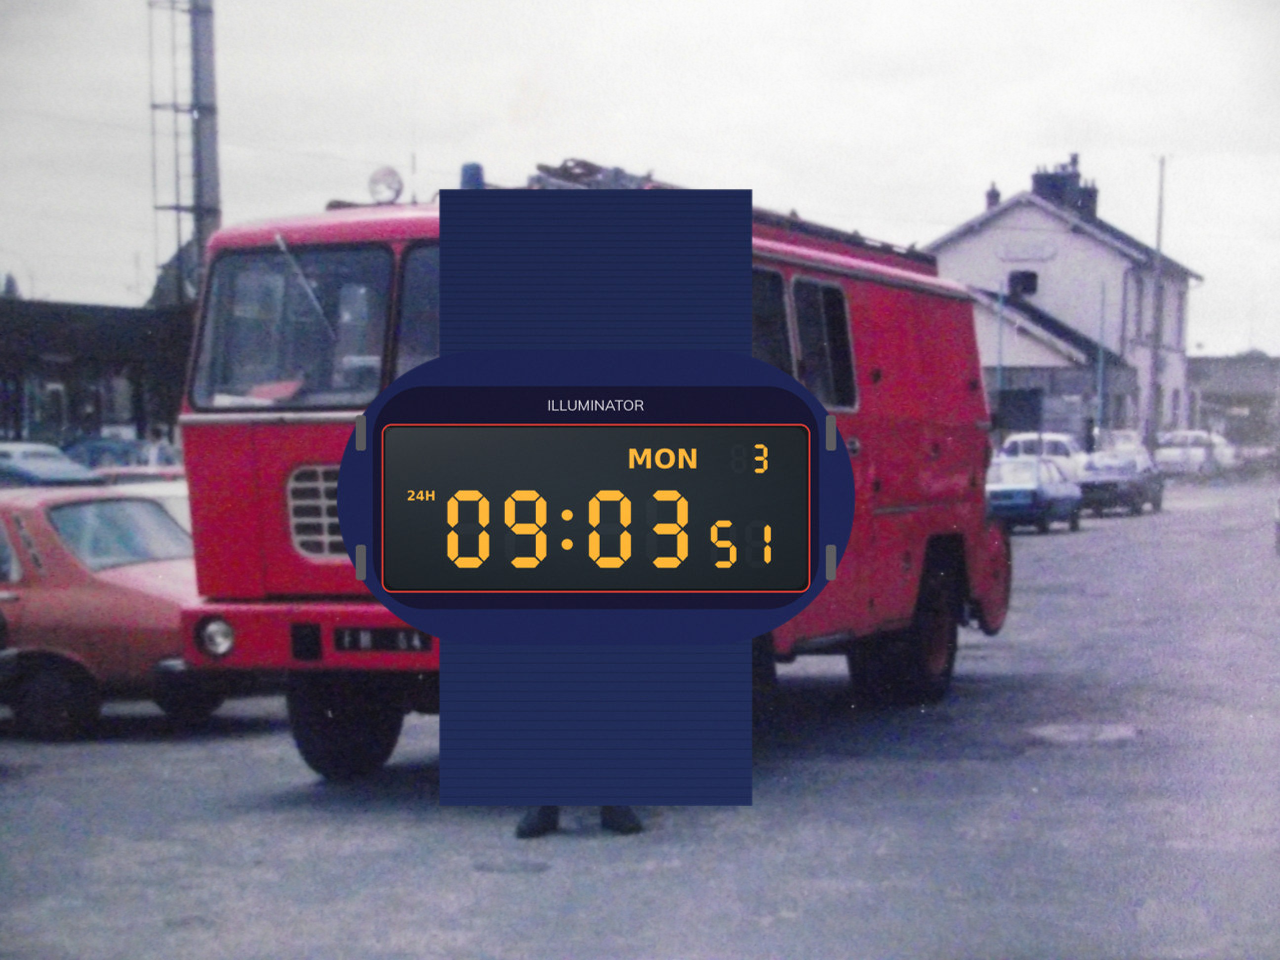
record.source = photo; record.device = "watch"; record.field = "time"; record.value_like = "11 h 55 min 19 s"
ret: 9 h 03 min 51 s
